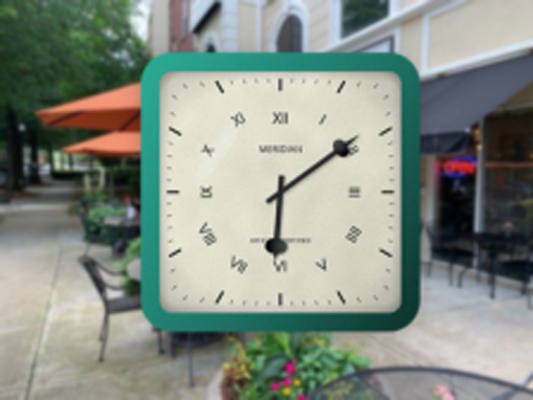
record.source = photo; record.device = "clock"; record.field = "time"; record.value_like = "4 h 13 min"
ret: 6 h 09 min
